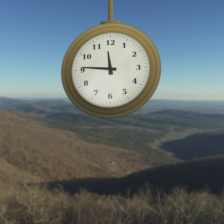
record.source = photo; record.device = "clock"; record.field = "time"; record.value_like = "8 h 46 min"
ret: 11 h 46 min
